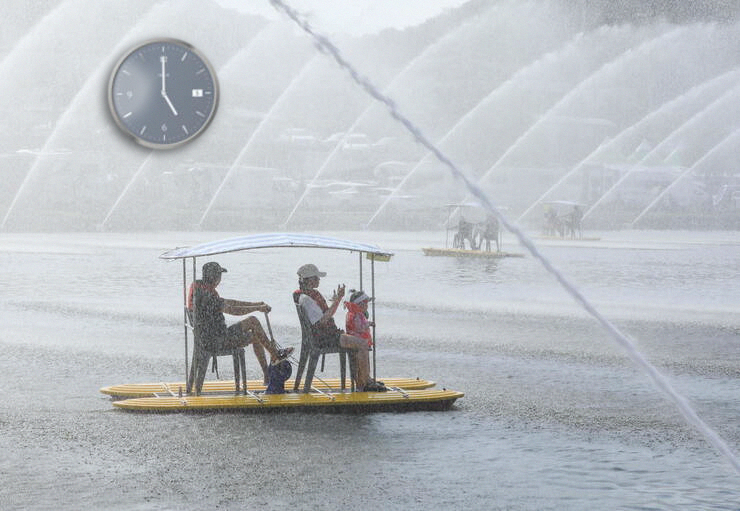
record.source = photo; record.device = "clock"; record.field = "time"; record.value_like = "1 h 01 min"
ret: 5 h 00 min
